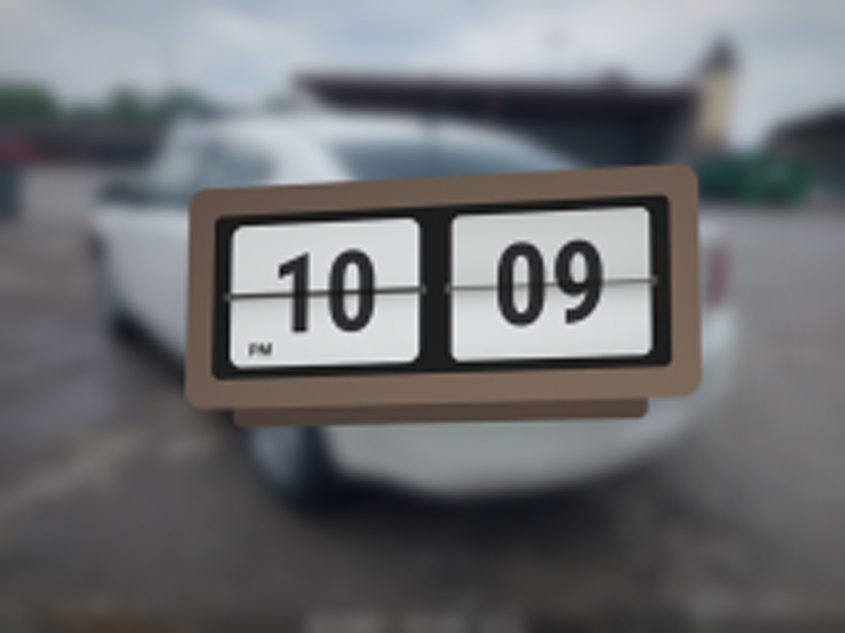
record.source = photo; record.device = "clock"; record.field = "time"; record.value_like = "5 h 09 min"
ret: 10 h 09 min
